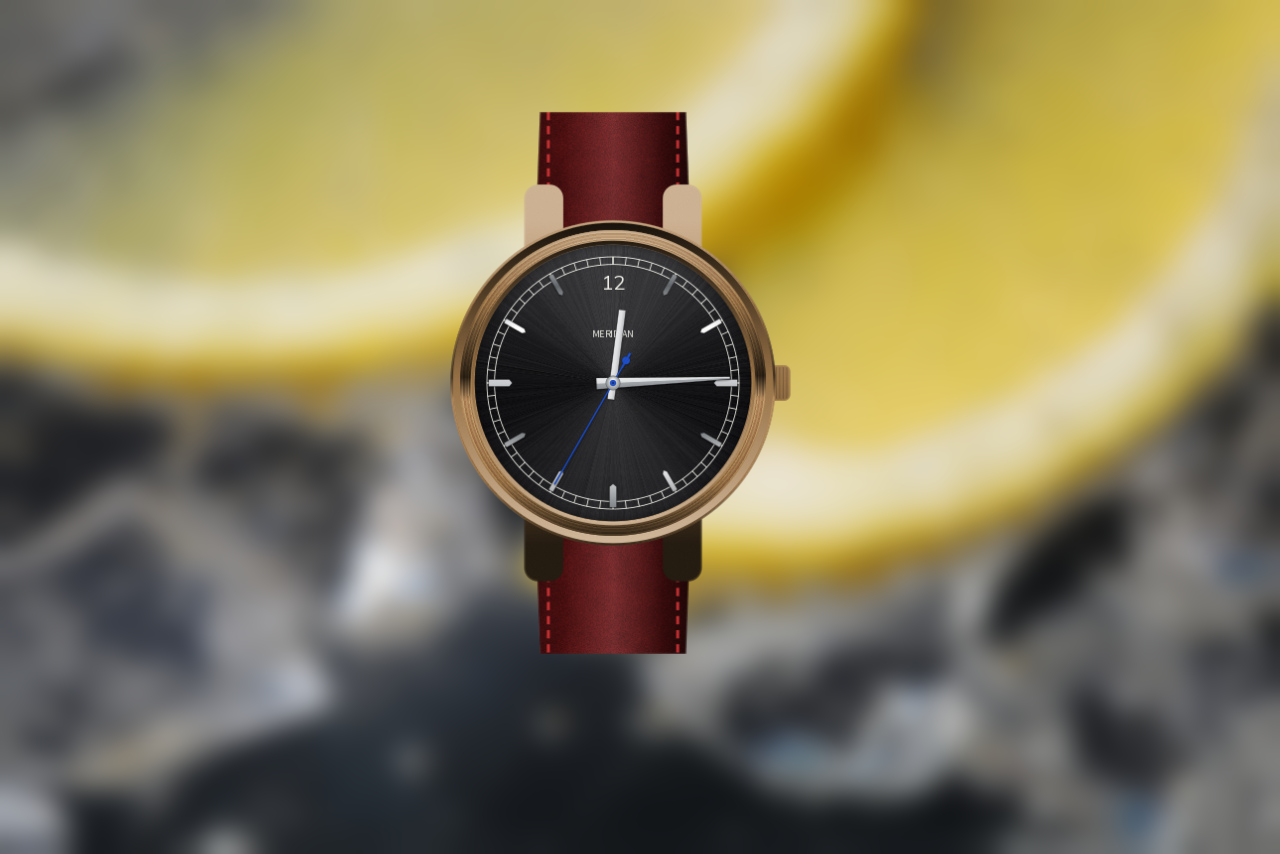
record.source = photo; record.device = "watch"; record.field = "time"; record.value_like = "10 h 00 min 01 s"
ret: 12 h 14 min 35 s
